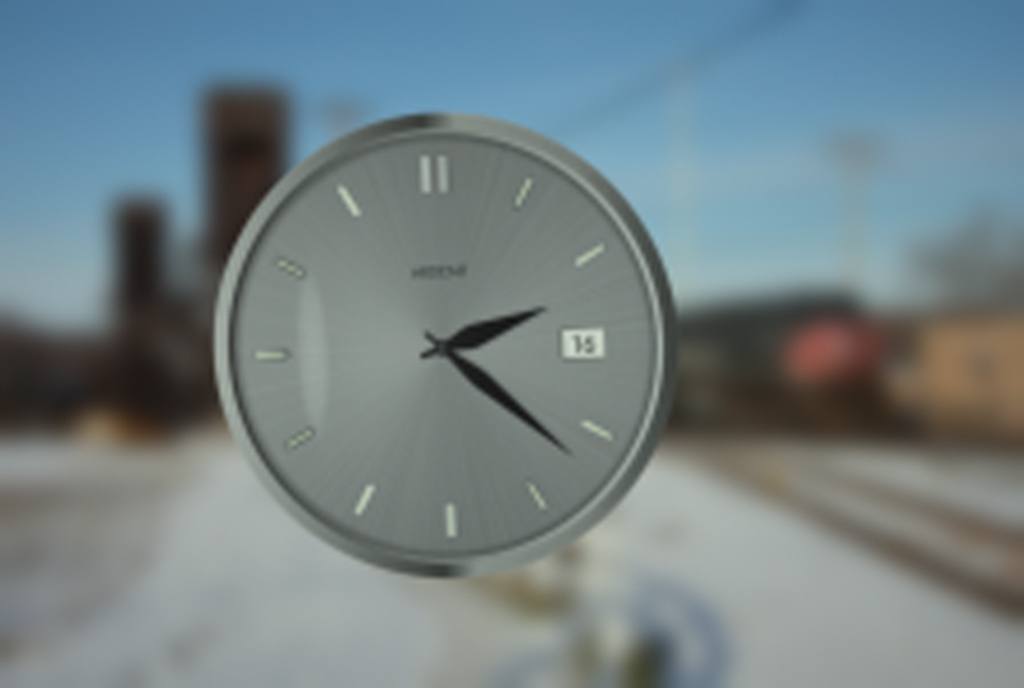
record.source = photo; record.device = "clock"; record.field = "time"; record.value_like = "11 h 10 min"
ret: 2 h 22 min
